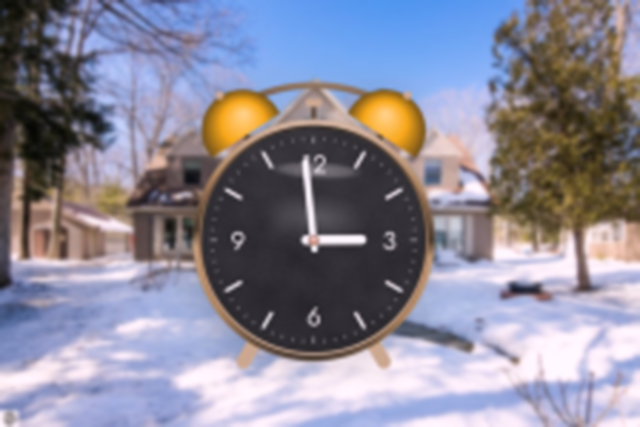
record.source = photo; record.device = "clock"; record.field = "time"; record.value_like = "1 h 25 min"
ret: 2 h 59 min
